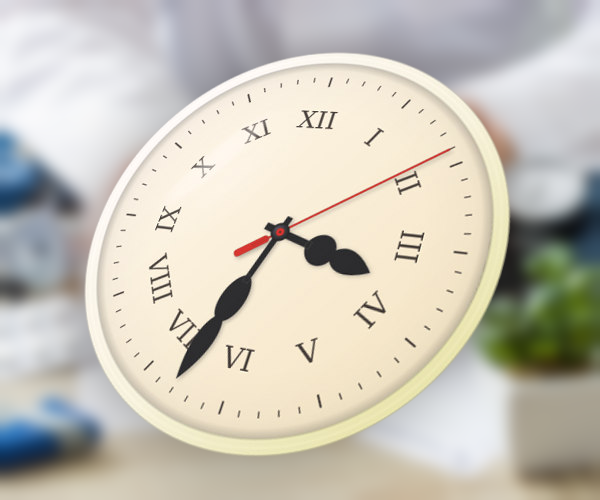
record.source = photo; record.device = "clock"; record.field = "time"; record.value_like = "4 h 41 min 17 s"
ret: 3 h 33 min 09 s
